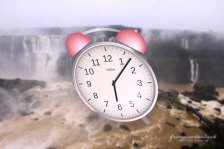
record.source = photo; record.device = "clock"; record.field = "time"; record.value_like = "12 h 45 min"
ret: 6 h 07 min
